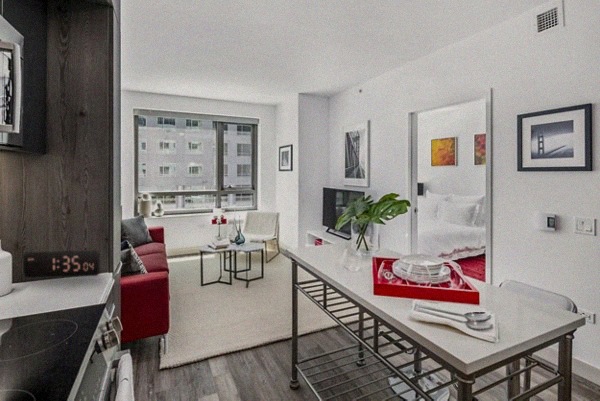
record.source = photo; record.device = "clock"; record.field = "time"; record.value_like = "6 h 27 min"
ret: 1 h 35 min
